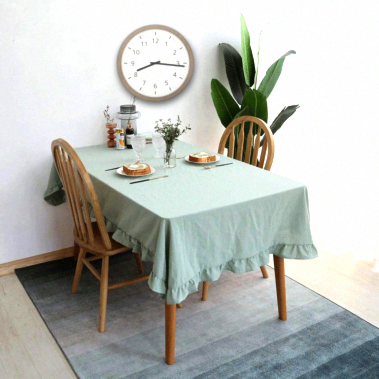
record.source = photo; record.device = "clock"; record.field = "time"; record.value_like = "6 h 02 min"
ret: 8 h 16 min
